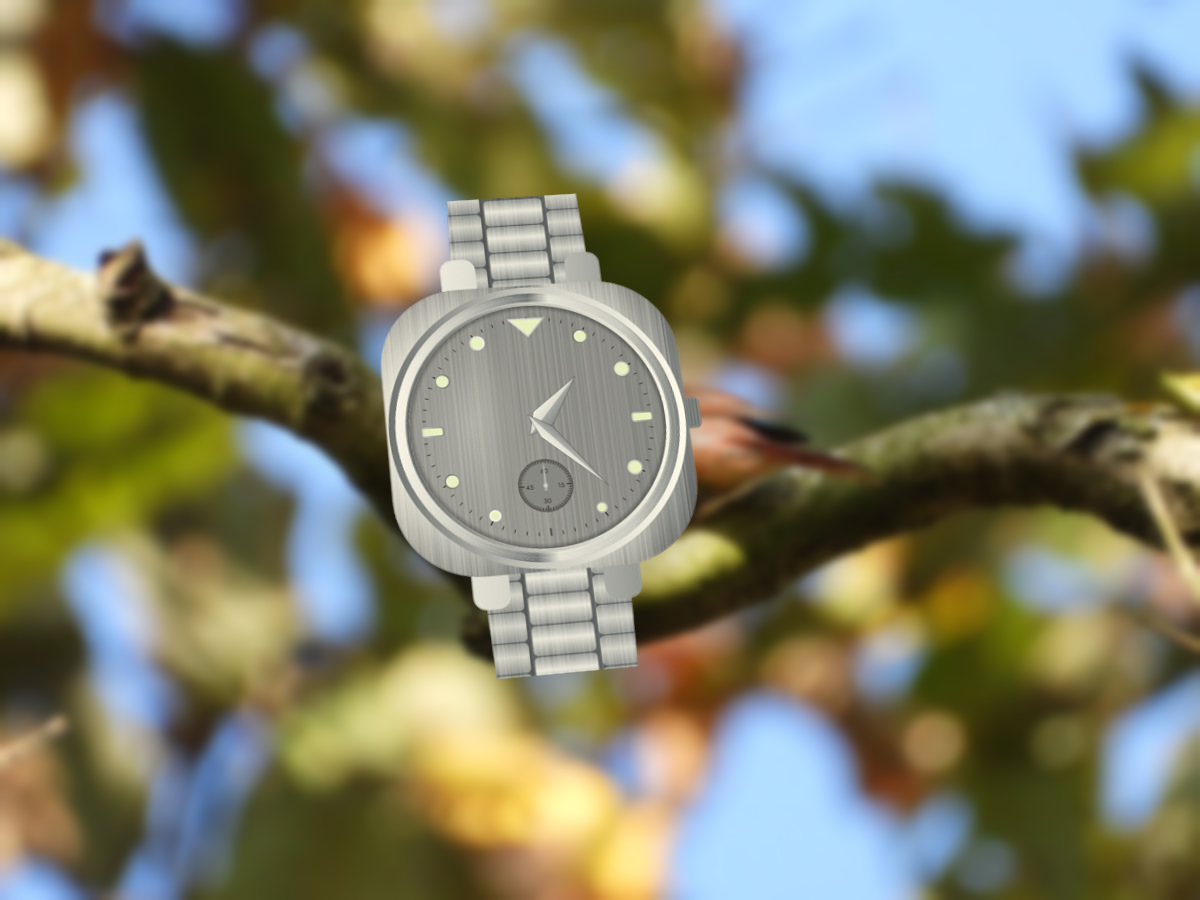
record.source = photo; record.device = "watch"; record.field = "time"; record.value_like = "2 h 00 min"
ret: 1 h 23 min
